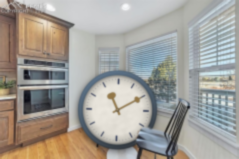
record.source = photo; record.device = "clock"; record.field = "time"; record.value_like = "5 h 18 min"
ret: 11 h 10 min
